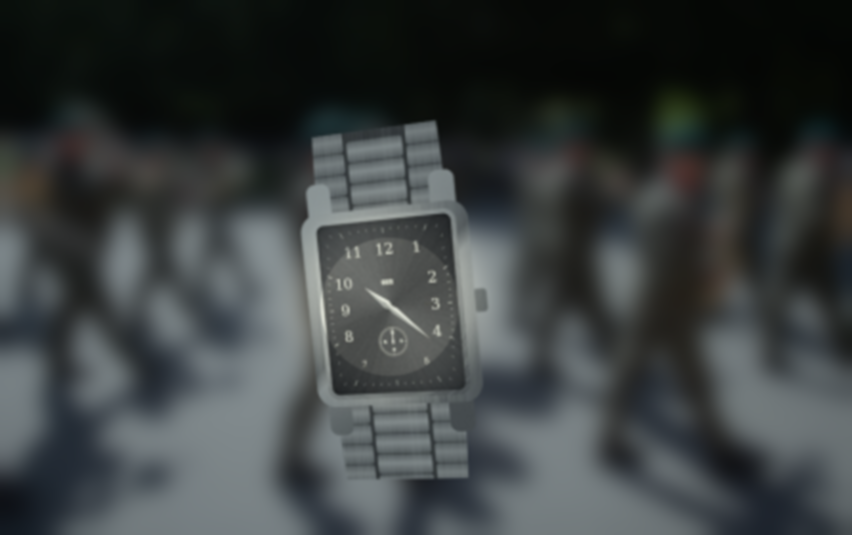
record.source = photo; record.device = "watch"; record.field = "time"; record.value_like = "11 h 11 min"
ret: 10 h 22 min
